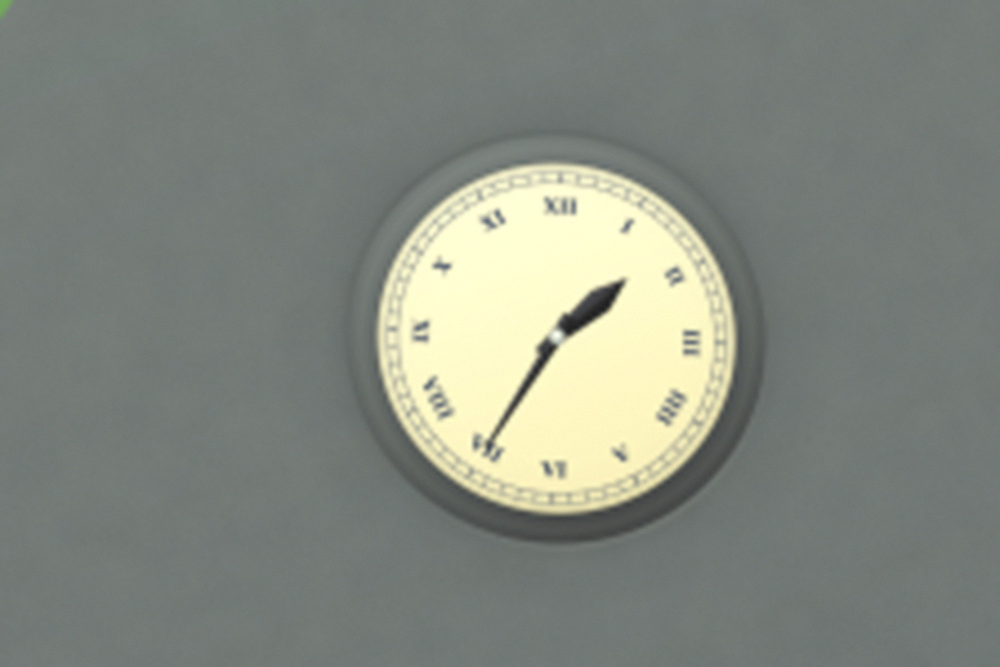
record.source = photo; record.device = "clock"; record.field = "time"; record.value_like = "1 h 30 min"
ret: 1 h 35 min
